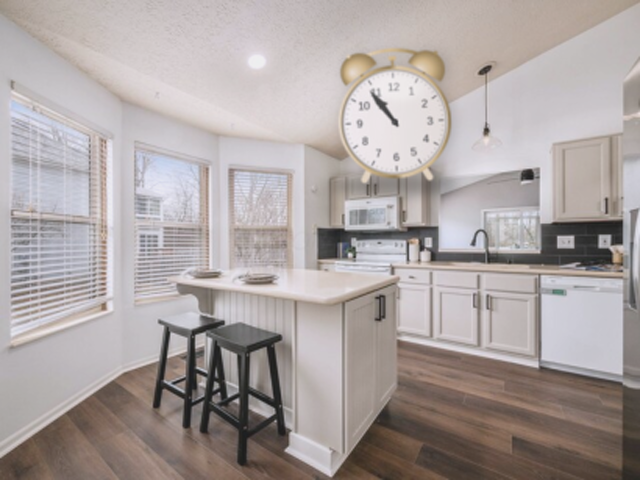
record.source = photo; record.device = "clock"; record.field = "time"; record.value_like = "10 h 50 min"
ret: 10 h 54 min
